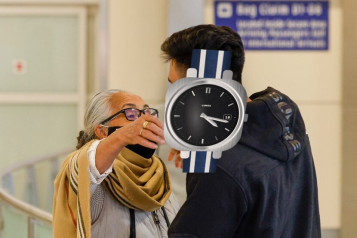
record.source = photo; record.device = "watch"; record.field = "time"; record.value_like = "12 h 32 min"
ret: 4 h 17 min
